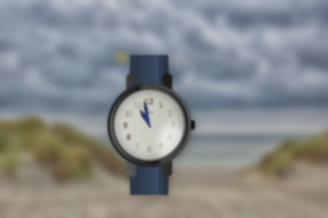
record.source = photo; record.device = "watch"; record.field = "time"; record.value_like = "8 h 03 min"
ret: 10 h 58 min
